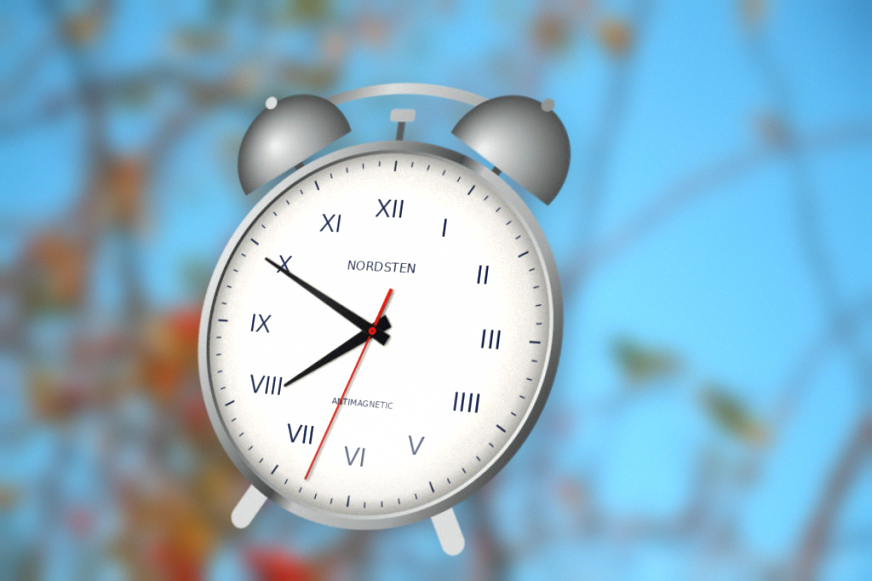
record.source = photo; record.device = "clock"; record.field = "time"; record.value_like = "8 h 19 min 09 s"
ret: 7 h 49 min 33 s
